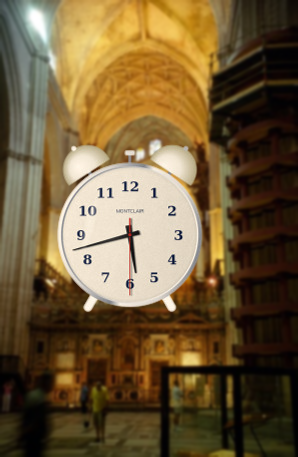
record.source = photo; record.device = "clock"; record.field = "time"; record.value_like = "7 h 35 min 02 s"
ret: 5 h 42 min 30 s
